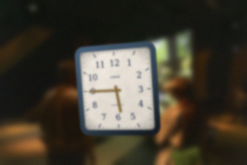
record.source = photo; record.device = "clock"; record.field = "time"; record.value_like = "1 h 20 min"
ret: 5 h 45 min
